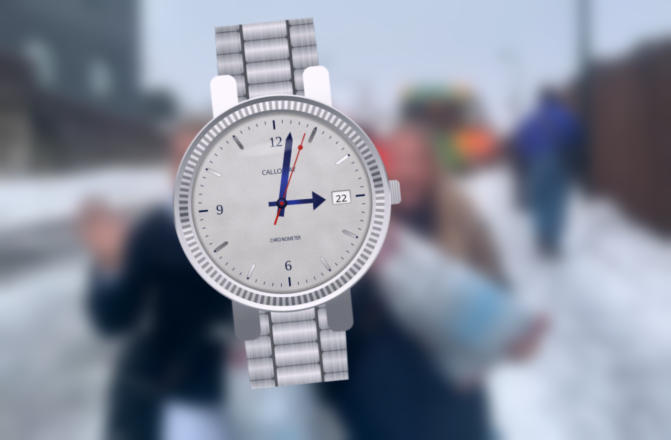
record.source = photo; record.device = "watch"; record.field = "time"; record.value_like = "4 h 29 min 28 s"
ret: 3 h 02 min 04 s
